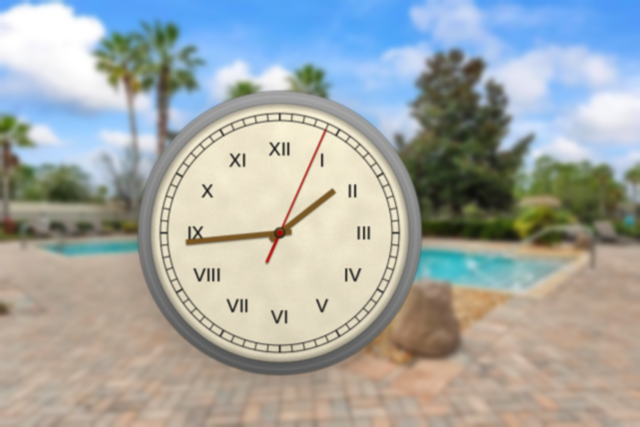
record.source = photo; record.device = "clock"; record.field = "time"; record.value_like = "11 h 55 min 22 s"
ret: 1 h 44 min 04 s
